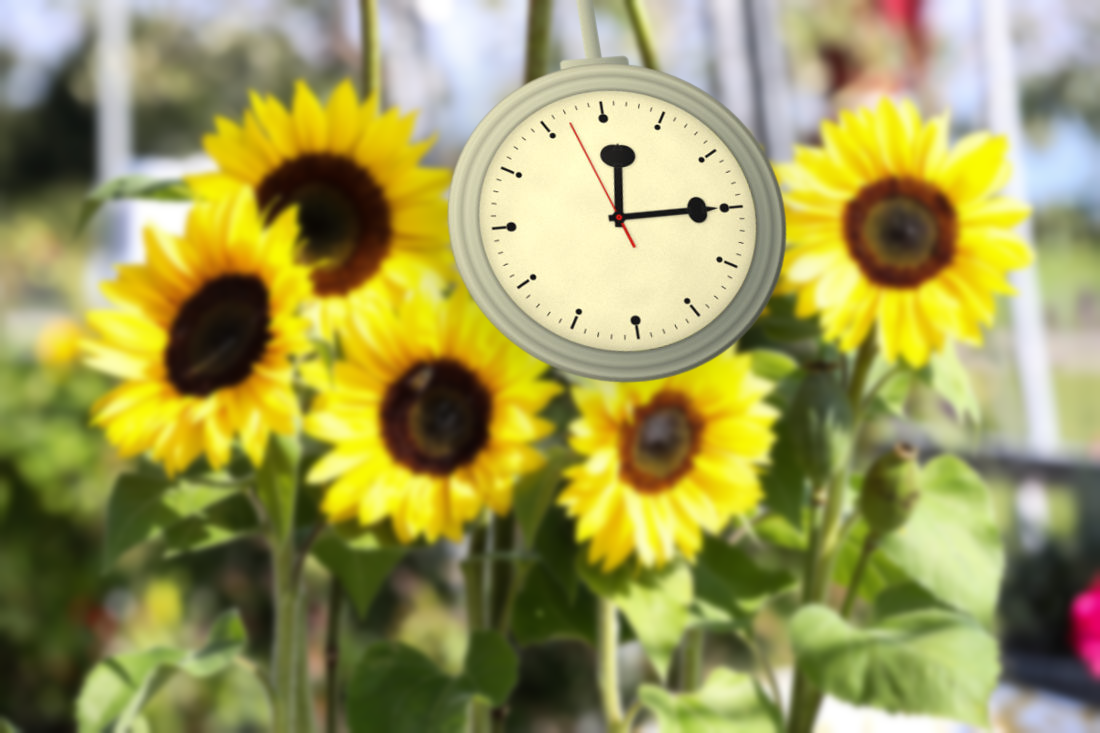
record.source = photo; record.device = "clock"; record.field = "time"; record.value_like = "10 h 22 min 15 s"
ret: 12 h 14 min 57 s
